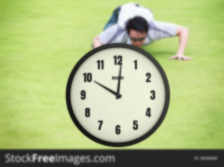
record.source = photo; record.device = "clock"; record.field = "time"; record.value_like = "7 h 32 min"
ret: 10 h 01 min
